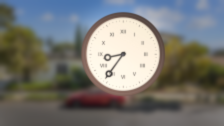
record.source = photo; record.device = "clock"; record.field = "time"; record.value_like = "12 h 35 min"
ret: 8 h 36 min
